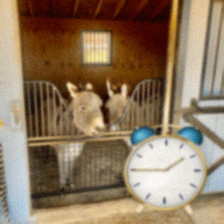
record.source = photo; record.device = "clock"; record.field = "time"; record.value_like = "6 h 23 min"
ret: 1 h 45 min
